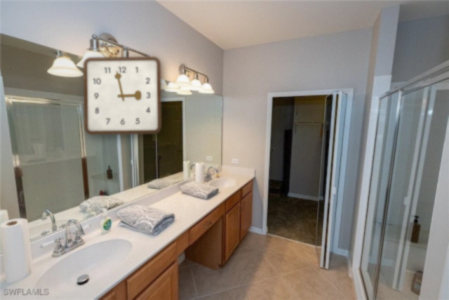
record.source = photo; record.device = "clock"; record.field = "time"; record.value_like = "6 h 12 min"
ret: 2 h 58 min
